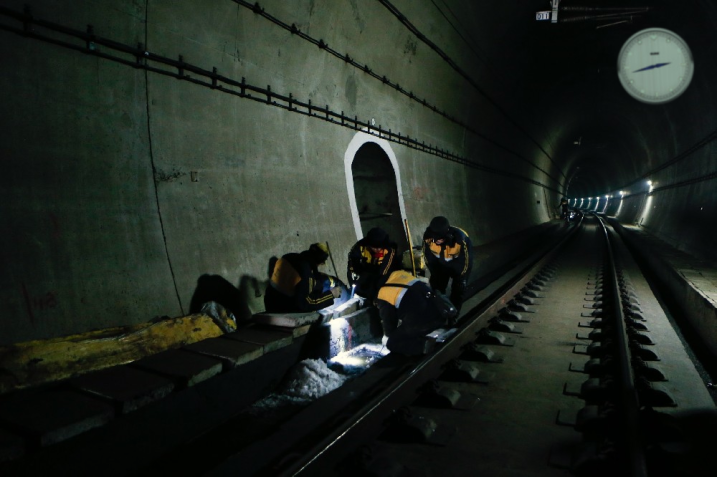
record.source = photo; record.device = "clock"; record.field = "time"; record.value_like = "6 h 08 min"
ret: 2 h 43 min
